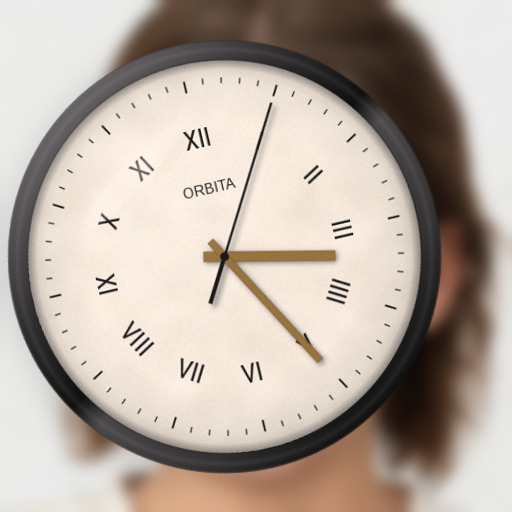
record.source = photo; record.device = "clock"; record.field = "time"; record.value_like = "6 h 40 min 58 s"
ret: 3 h 25 min 05 s
